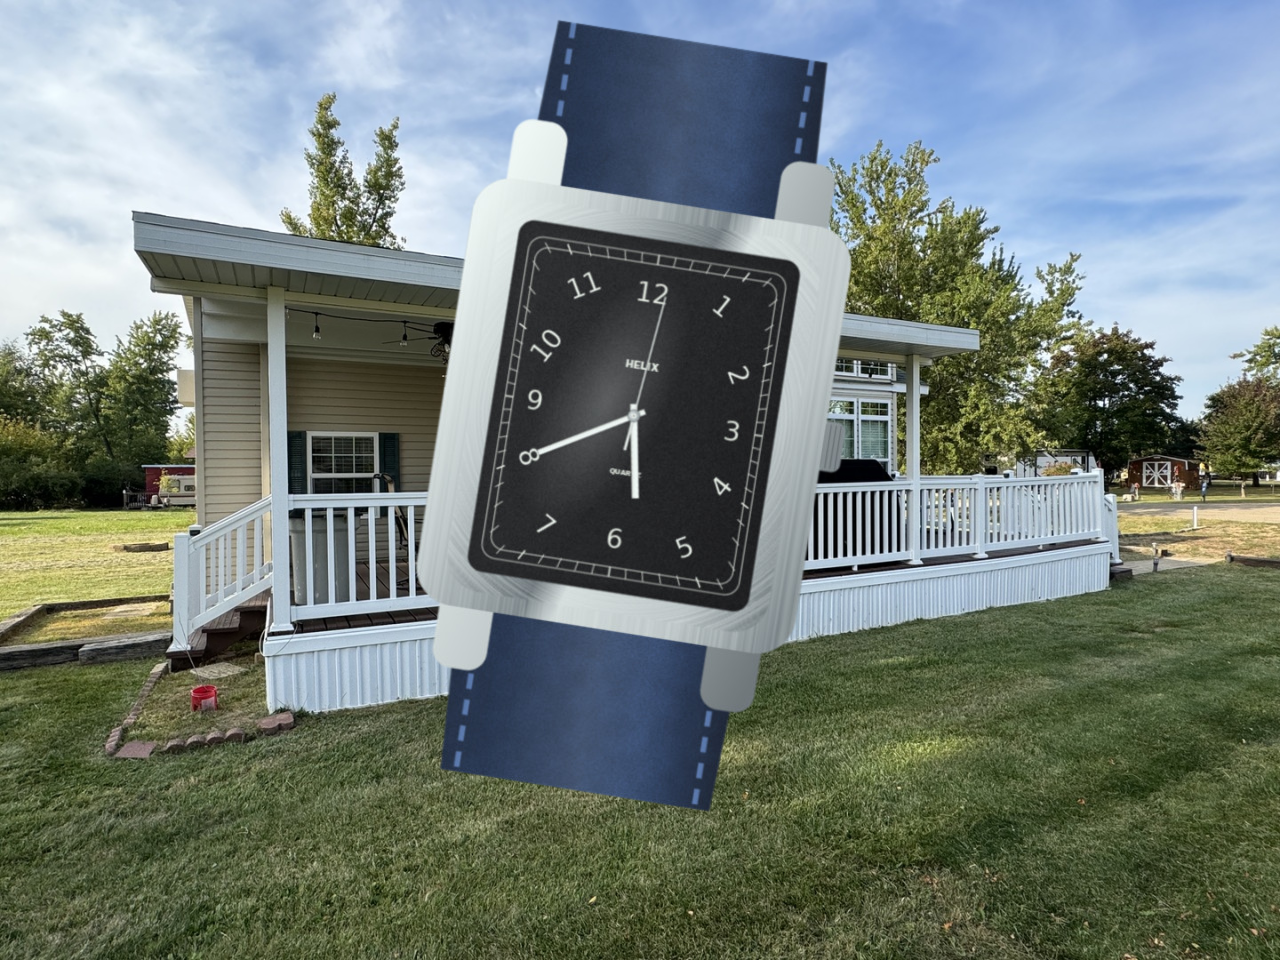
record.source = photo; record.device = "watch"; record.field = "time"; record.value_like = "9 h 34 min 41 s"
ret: 5 h 40 min 01 s
